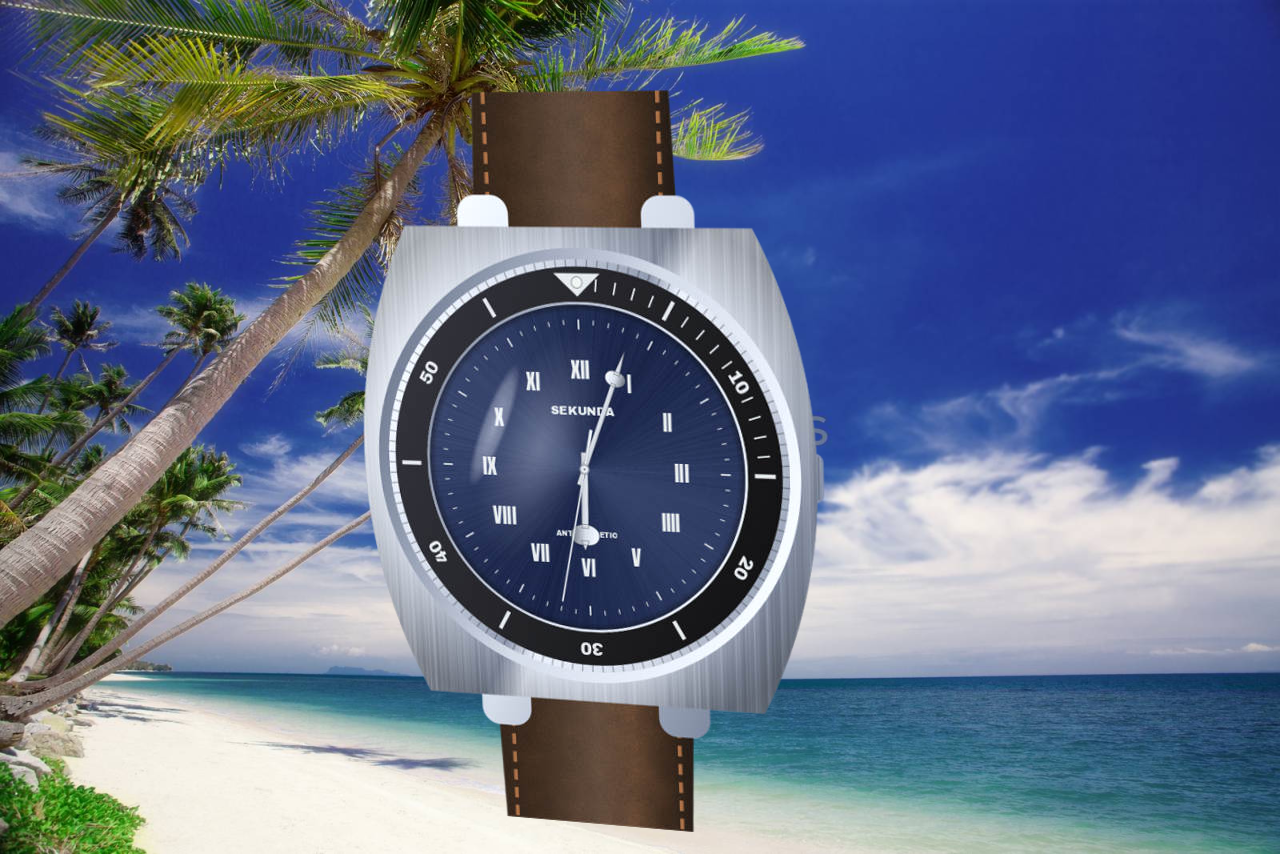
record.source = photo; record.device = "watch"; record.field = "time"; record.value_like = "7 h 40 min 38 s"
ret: 6 h 03 min 32 s
